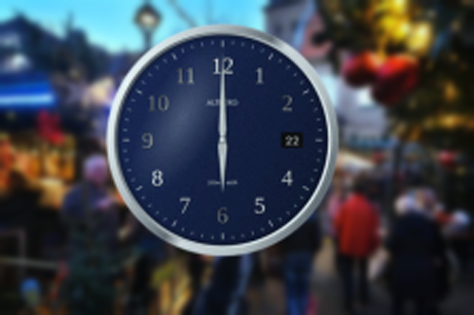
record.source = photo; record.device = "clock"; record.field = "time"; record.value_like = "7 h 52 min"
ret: 6 h 00 min
